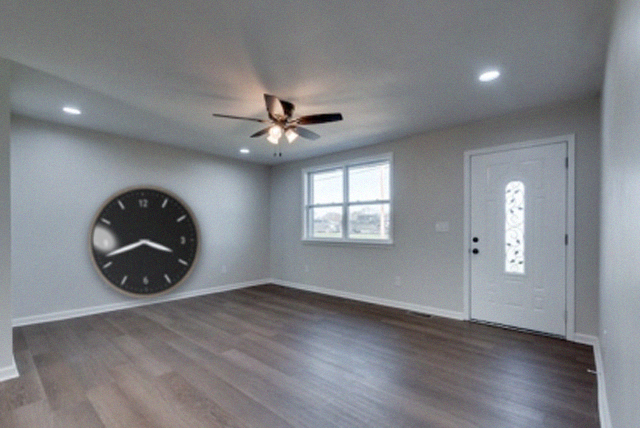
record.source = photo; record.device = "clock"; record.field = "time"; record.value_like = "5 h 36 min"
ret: 3 h 42 min
